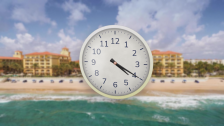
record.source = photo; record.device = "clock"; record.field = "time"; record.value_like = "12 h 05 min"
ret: 4 h 20 min
